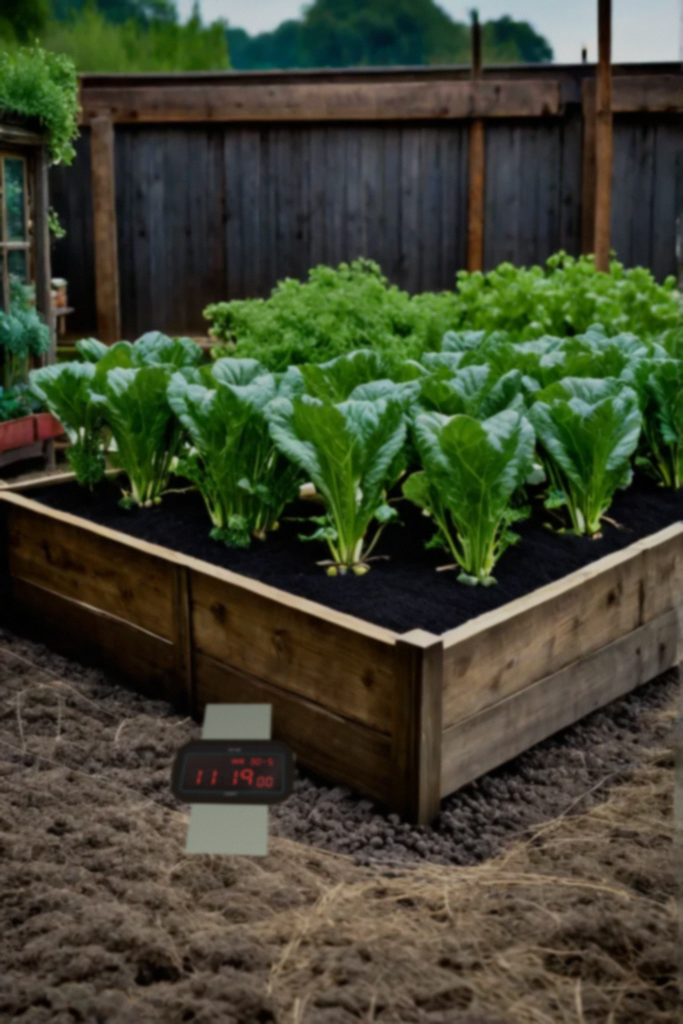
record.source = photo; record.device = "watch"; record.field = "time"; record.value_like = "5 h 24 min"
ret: 11 h 19 min
